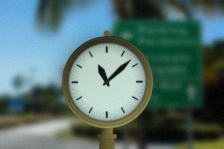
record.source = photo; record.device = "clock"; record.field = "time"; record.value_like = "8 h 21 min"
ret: 11 h 08 min
